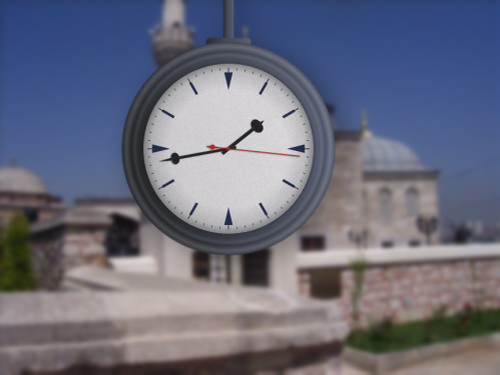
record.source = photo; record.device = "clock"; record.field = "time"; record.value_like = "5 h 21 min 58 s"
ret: 1 h 43 min 16 s
